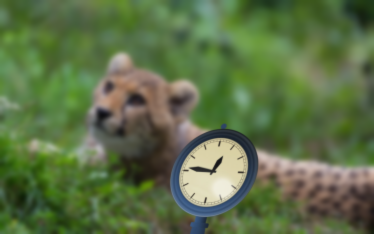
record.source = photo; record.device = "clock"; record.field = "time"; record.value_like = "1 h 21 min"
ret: 12 h 46 min
